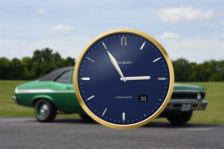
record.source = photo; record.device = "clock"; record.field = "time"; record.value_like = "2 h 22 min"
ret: 2 h 55 min
